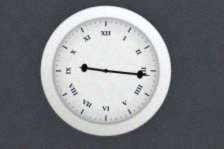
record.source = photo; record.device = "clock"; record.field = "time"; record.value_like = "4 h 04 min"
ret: 9 h 16 min
